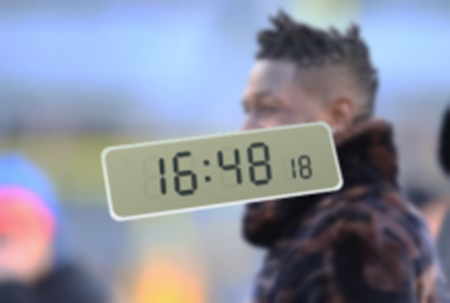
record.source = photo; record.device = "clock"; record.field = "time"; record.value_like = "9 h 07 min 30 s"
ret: 16 h 48 min 18 s
